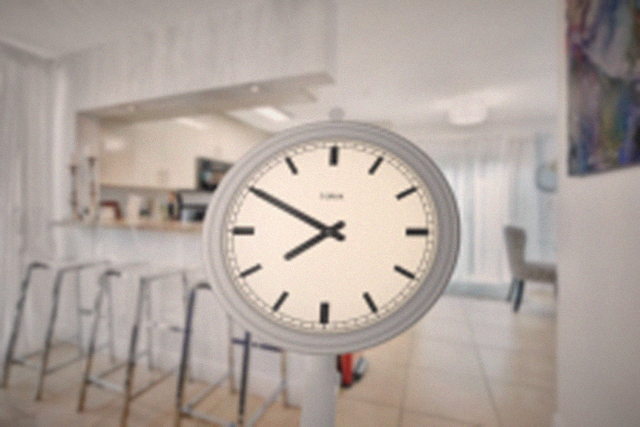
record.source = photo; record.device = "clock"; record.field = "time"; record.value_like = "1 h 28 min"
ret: 7 h 50 min
